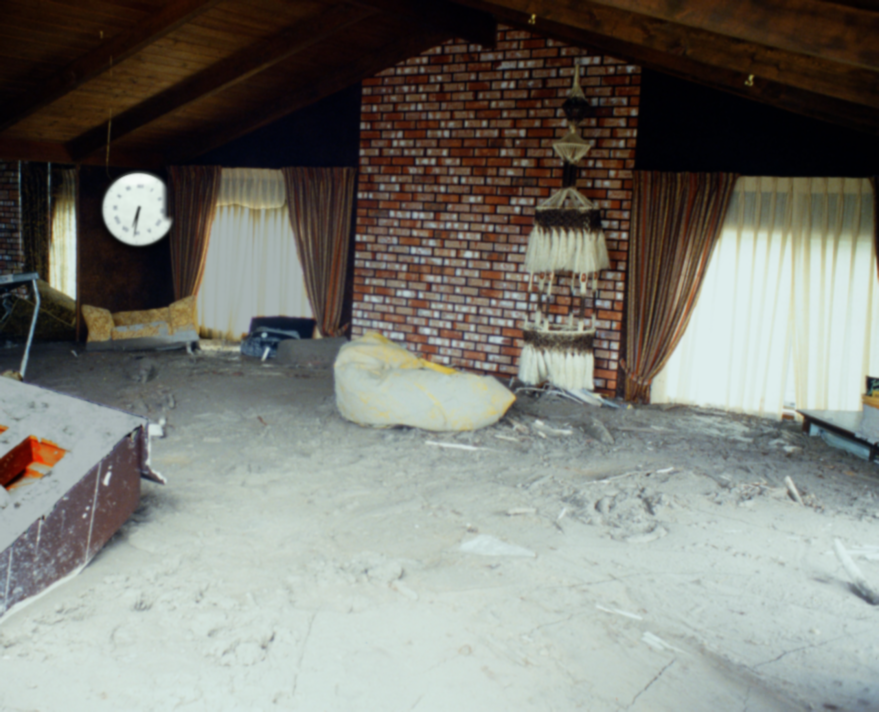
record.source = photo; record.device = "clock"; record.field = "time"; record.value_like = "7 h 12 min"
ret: 6 h 31 min
